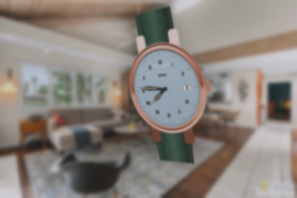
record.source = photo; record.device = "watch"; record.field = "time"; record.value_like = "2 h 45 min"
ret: 7 h 46 min
